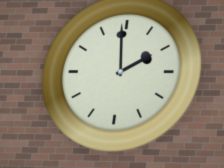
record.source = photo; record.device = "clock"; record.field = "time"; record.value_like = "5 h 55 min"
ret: 1 h 59 min
